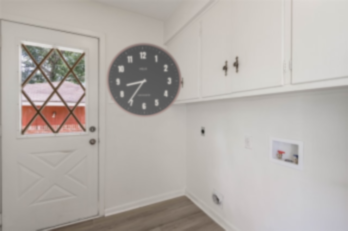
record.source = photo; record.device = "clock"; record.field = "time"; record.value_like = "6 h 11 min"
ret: 8 h 36 min
